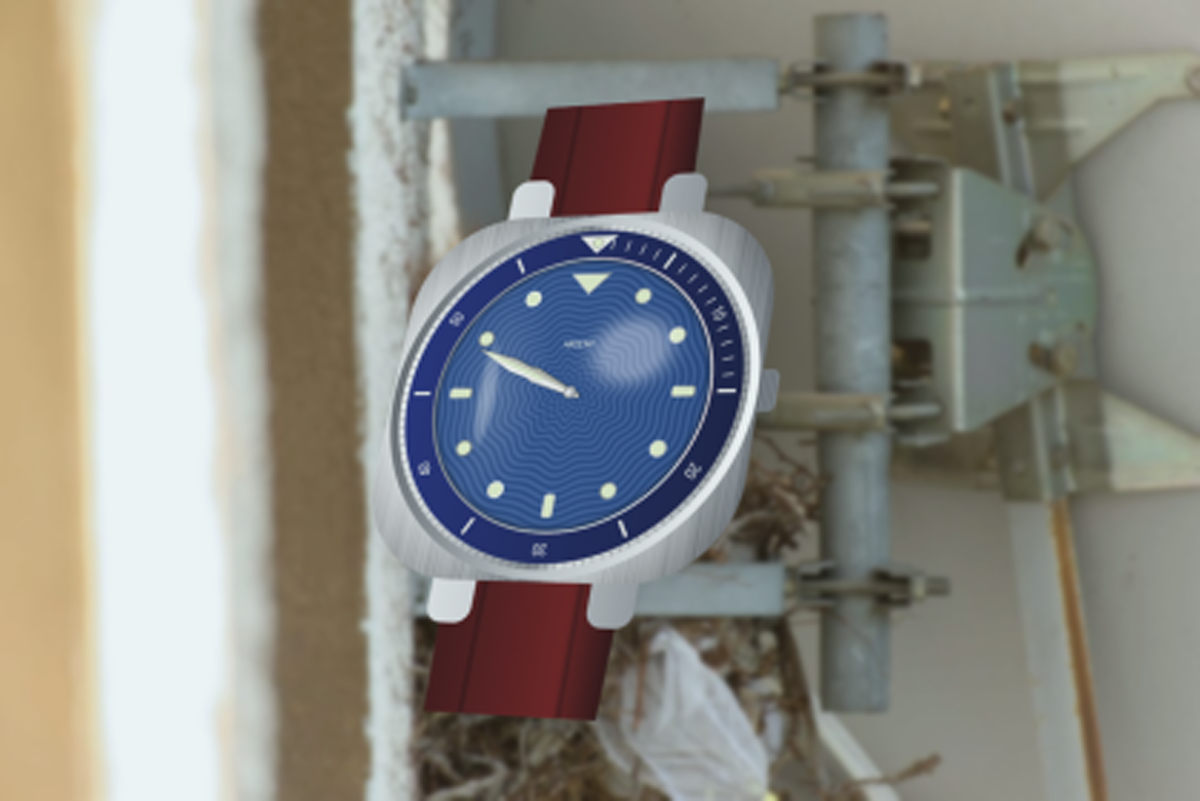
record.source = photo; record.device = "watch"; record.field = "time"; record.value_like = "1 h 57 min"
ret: 9 h 49 min
